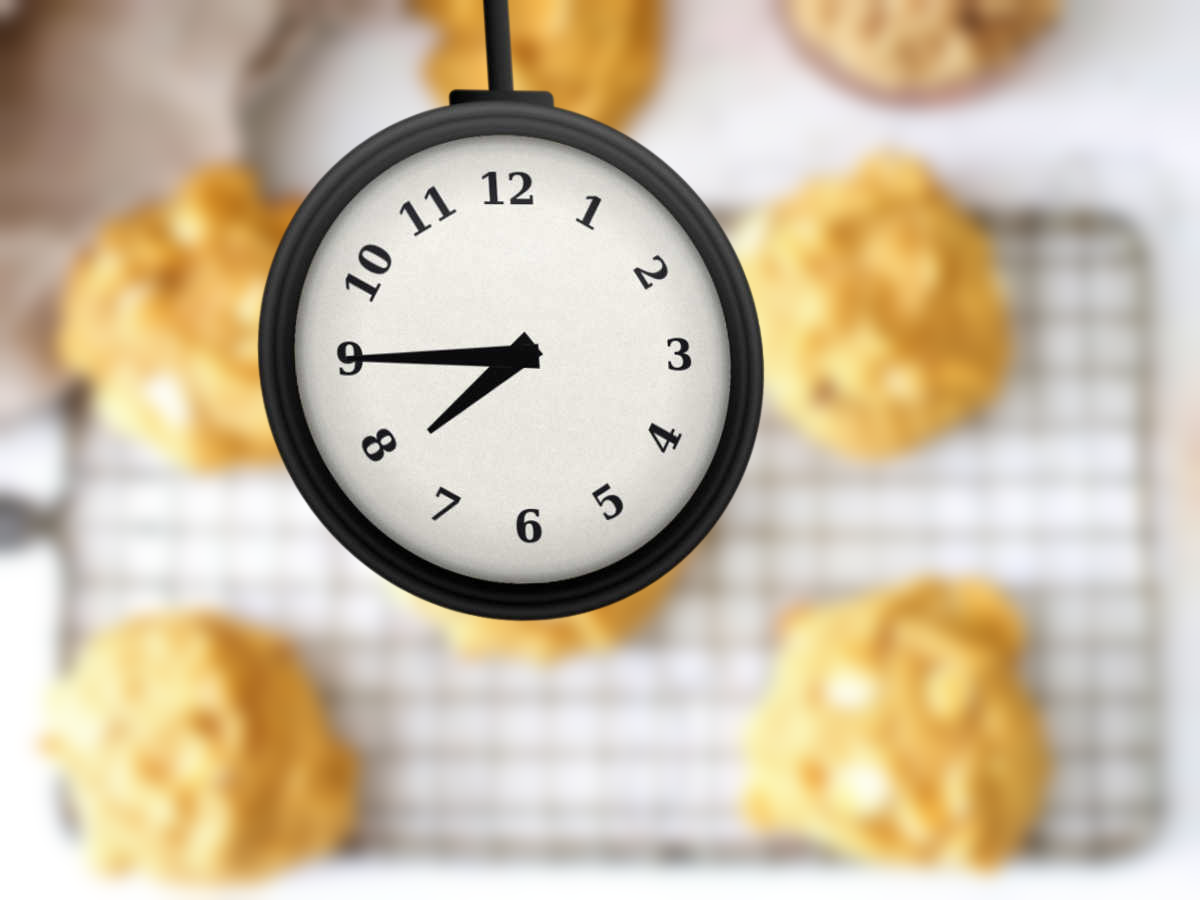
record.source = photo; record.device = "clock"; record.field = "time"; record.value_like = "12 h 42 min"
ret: 7 h 45 min
